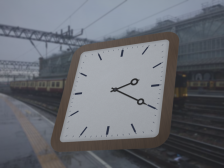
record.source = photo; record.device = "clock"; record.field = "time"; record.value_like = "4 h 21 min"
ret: 2 h 20 min
